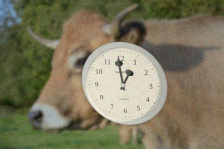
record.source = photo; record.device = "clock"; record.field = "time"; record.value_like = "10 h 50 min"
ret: 12 h 59 min
